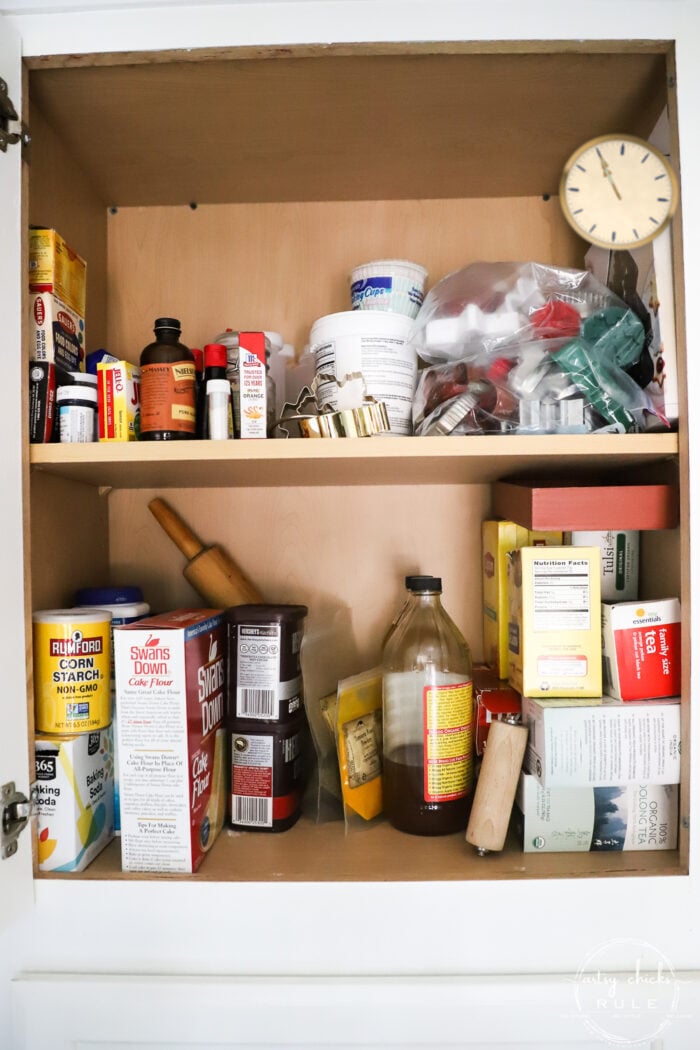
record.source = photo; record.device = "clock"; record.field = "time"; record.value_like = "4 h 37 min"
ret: 10 h 55 min
